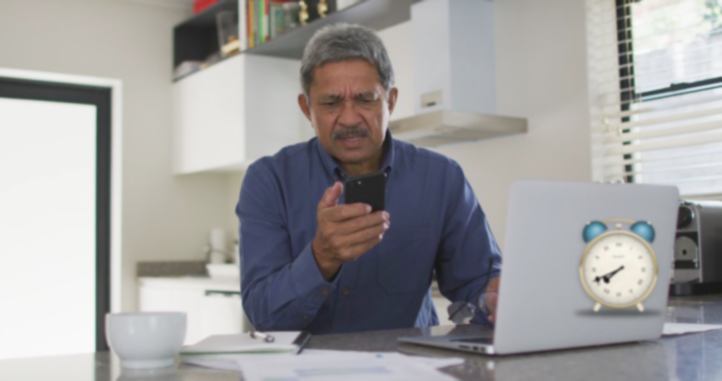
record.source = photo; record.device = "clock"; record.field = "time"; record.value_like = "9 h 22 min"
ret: 7 h 41 min
